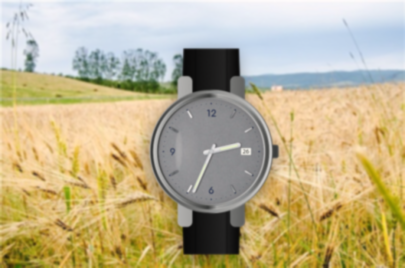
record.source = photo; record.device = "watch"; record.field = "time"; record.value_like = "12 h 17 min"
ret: 2 h 34 min
